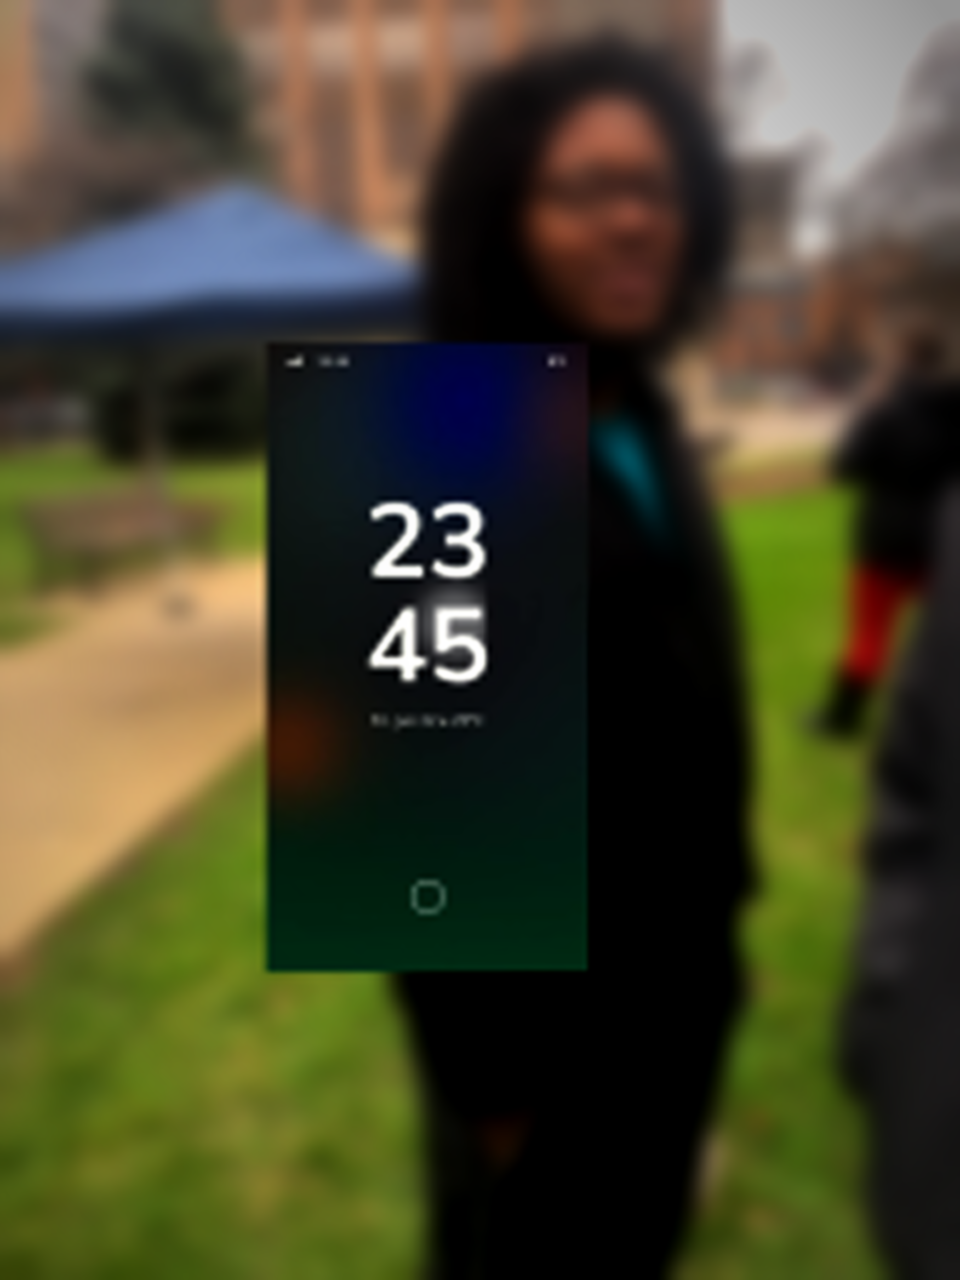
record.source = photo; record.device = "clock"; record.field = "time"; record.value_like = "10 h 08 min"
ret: 23 h 45 min
